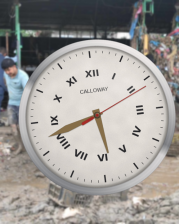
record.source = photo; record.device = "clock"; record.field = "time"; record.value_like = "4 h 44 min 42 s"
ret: 5 h 42 min 11 s
